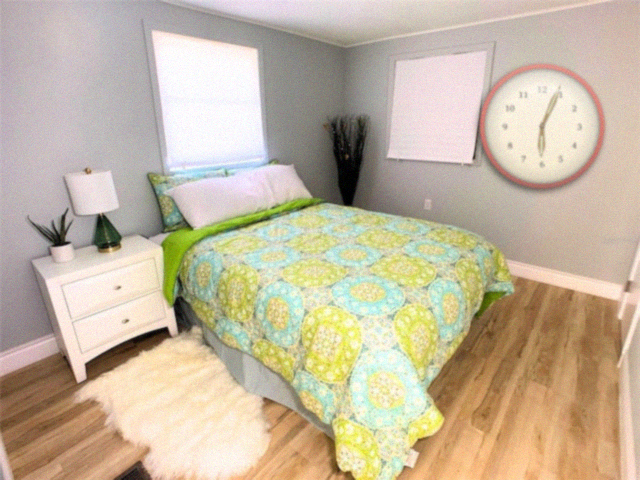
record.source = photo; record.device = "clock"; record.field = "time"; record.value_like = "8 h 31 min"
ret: 6 h 04 min
